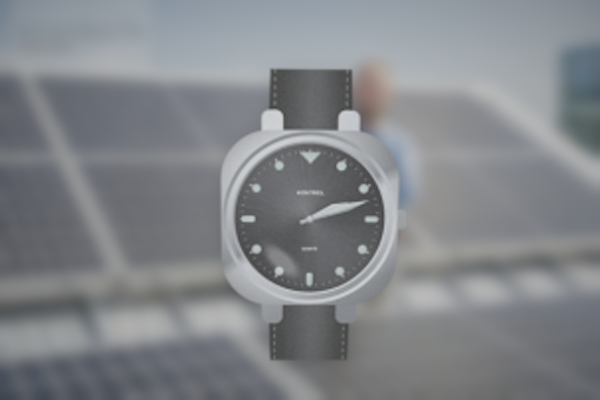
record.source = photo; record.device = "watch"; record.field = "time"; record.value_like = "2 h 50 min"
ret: 2 h 12 min
